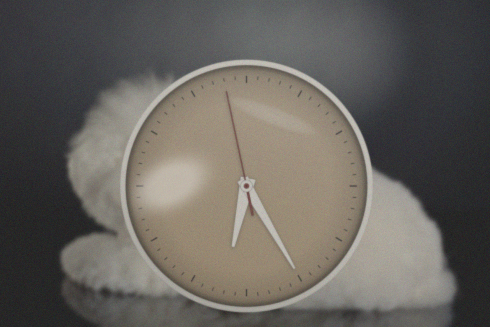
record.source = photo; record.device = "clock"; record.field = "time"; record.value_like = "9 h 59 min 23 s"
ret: 6 h 24 min 58 s
